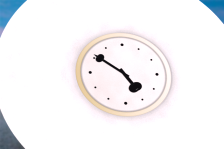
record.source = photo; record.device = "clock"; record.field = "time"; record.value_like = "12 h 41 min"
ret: 4 h 51 min
